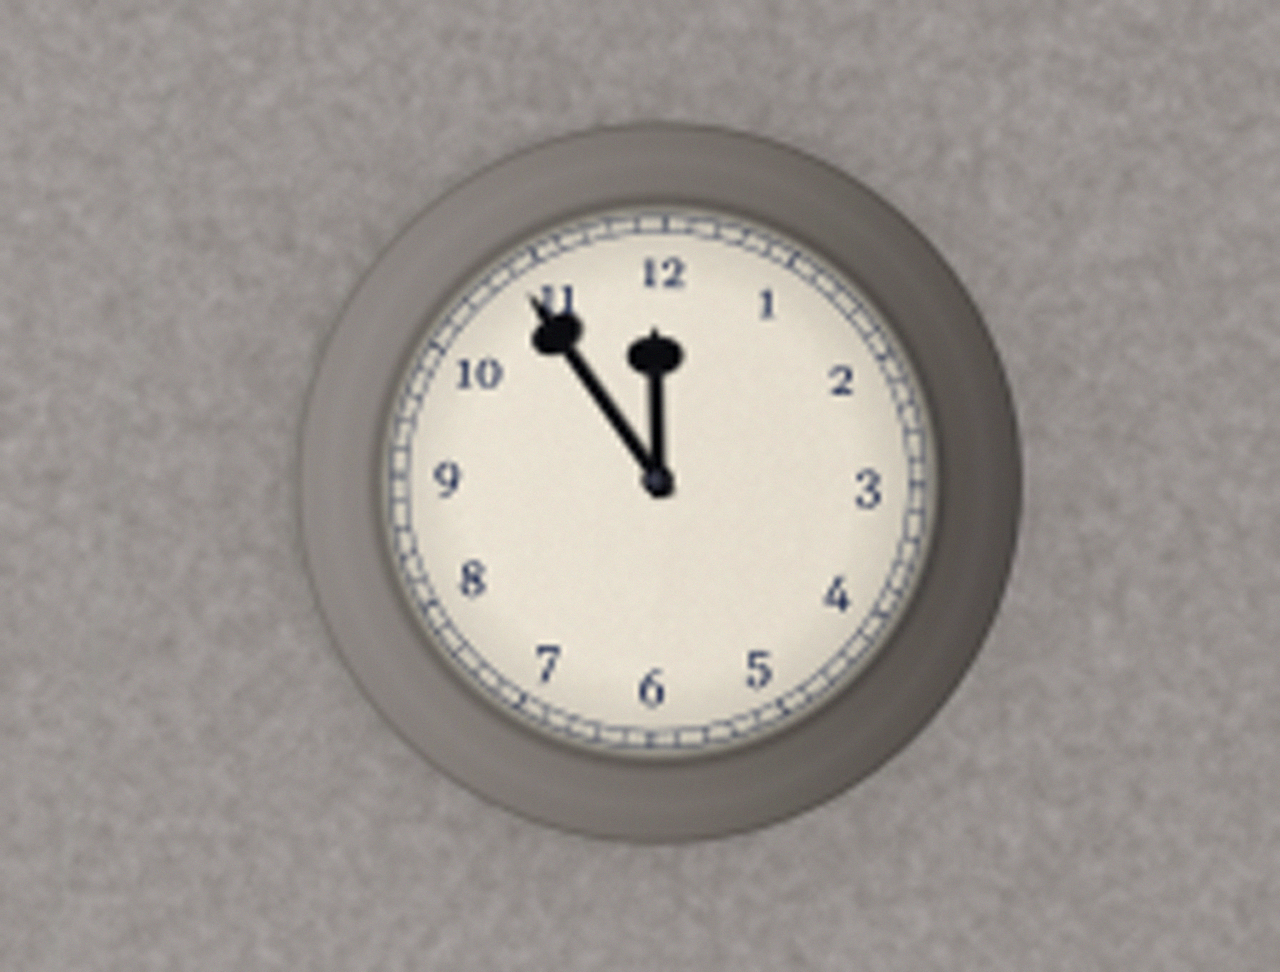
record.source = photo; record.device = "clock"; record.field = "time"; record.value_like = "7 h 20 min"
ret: 11 h 54 min
